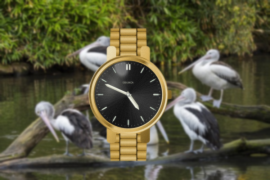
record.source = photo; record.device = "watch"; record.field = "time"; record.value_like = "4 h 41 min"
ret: 4 h 49 min
